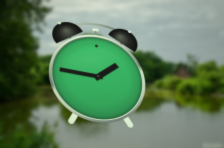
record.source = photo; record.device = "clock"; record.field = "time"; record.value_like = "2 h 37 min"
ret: 1 h 46 min
